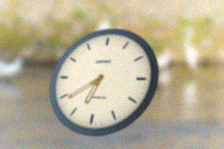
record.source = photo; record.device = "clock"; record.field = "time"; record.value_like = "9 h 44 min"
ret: 6 h 39 min
